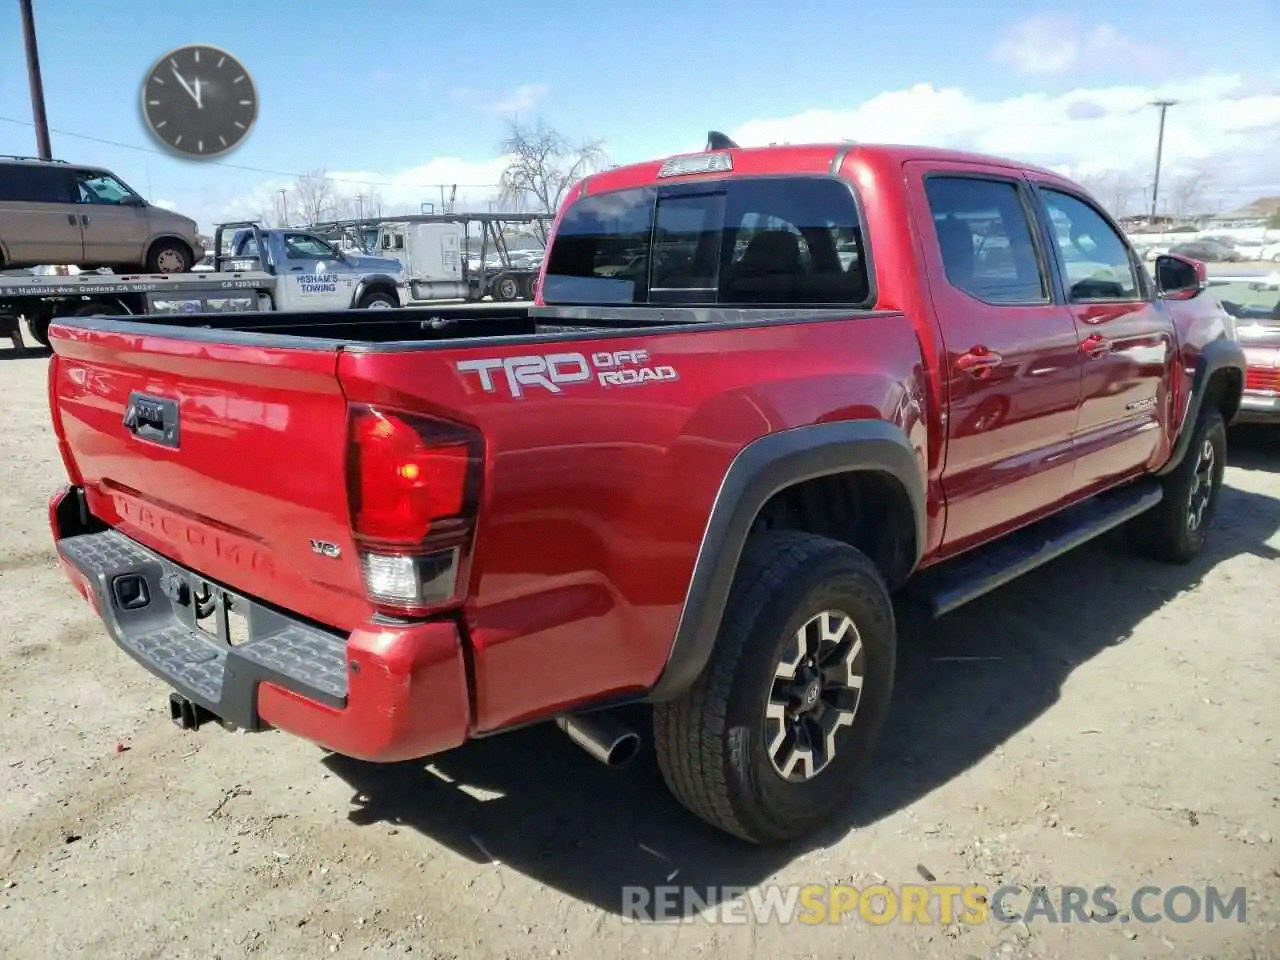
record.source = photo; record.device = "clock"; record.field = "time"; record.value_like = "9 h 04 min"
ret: 11 h 54 min
